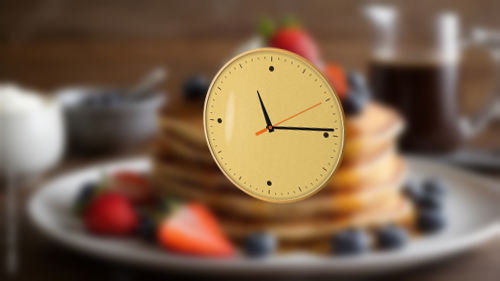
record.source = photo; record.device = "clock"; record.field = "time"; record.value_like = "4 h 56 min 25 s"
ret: 11 h 14 min 10 s
